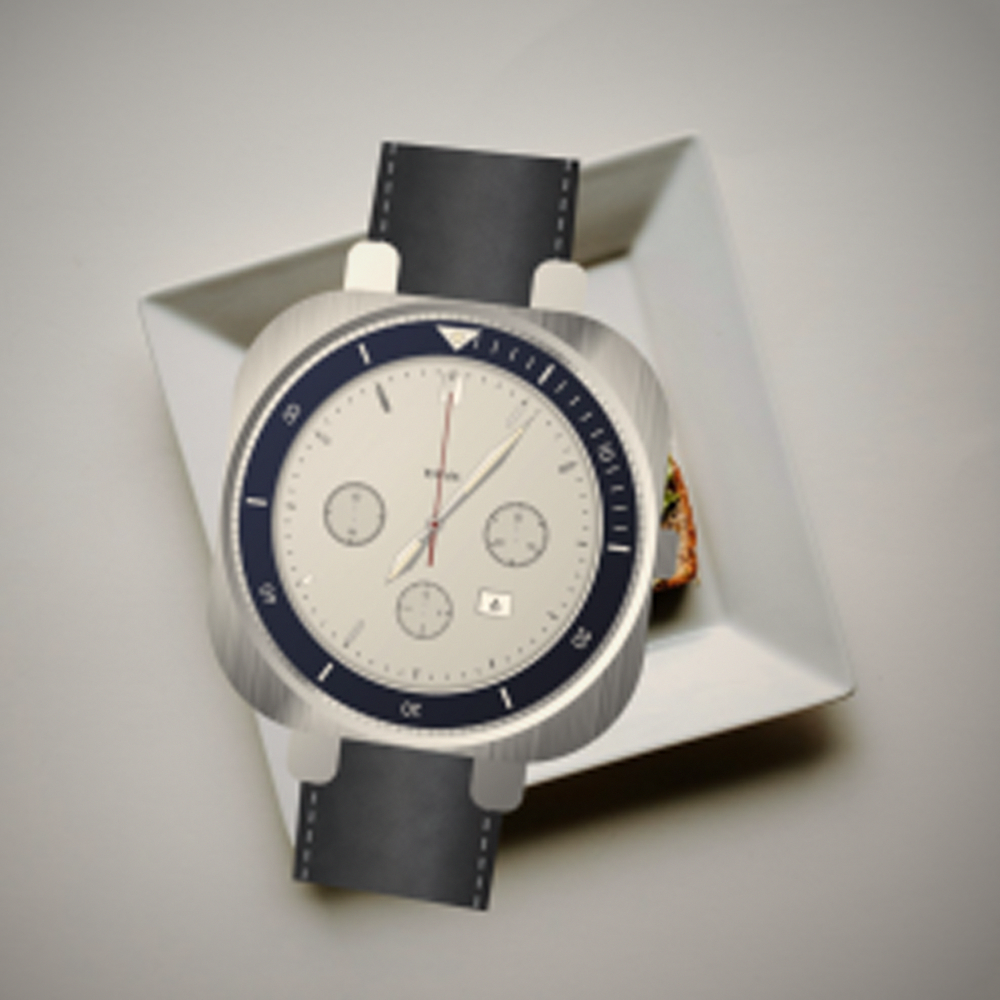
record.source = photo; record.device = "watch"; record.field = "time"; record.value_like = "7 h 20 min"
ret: 7 h 06 min
